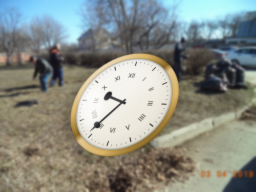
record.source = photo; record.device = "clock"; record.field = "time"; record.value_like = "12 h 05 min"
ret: 9 h 36 min
